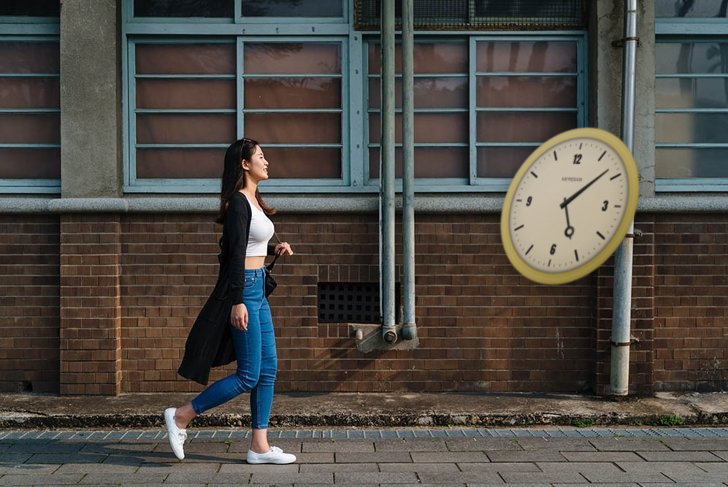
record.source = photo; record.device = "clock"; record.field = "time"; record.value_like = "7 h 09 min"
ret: 5 h 08 min
